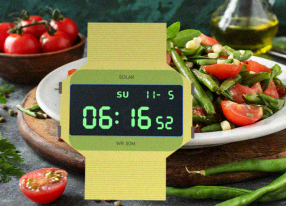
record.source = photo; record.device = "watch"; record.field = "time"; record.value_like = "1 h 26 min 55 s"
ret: 6 h 16 min 52 s
